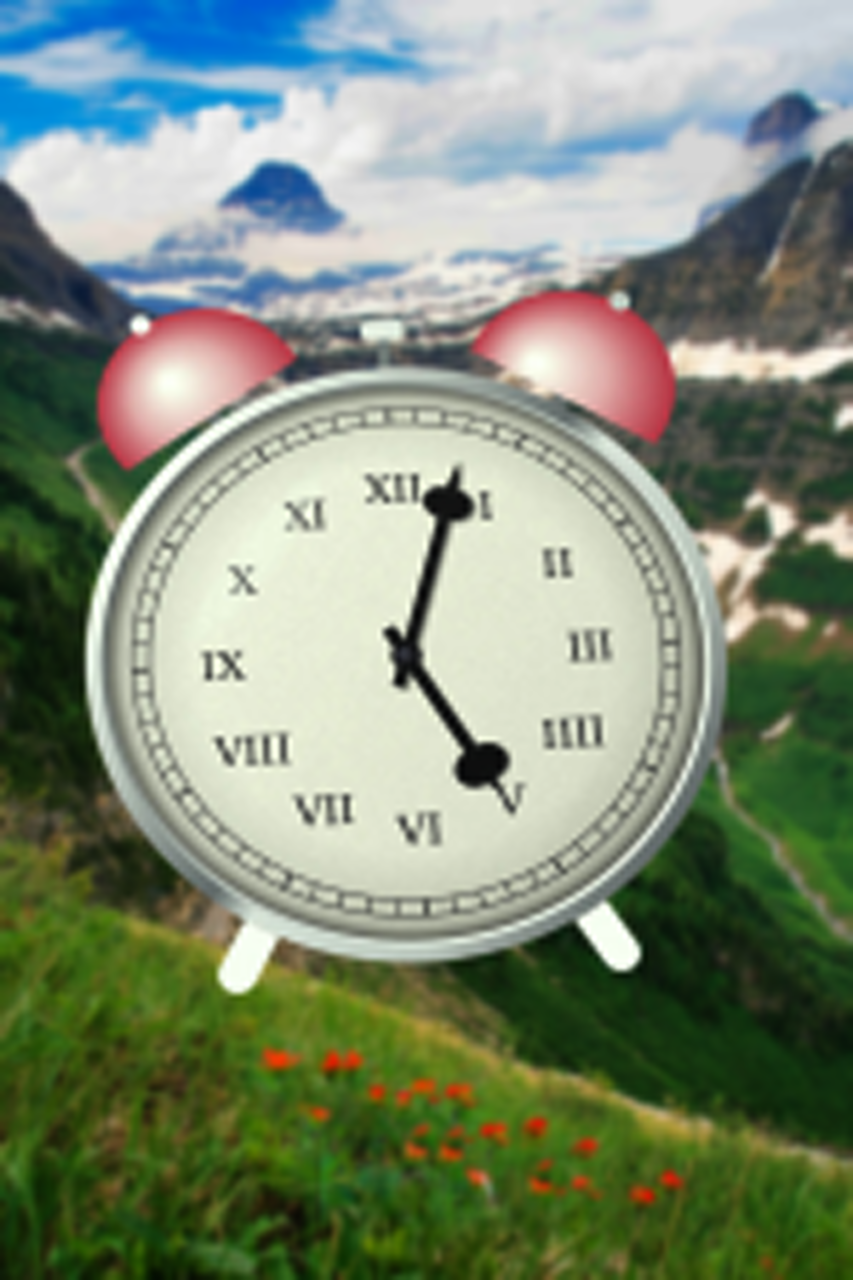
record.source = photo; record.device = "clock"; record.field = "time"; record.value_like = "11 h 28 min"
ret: 5 h 03 min
